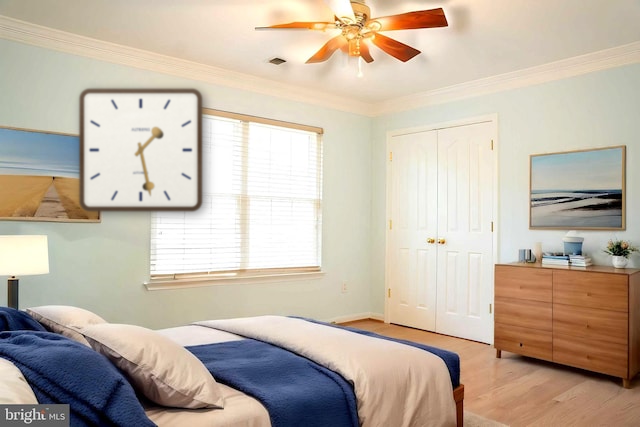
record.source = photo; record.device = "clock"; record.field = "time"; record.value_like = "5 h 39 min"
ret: 1 h 28 min
